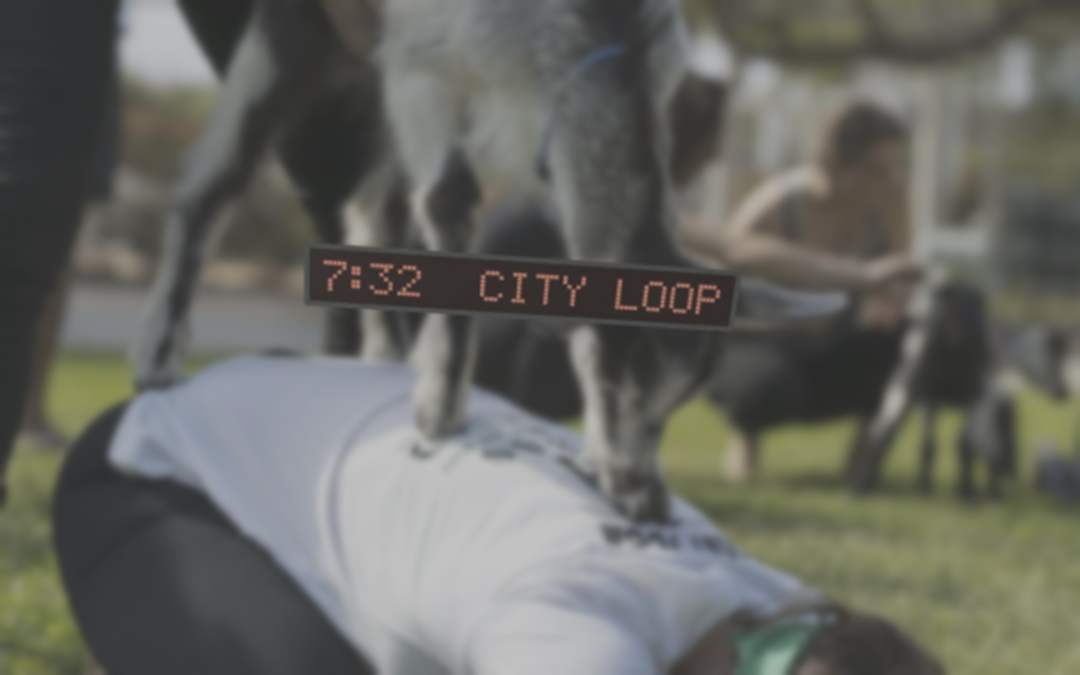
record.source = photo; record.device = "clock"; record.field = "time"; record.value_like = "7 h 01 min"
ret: 7 h 32 min
